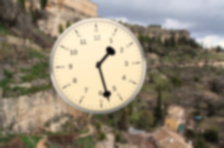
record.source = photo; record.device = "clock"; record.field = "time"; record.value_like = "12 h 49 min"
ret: 1 h 28 min
